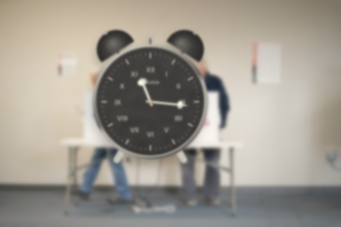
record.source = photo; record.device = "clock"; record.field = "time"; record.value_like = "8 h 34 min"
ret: 11 h 16 min
